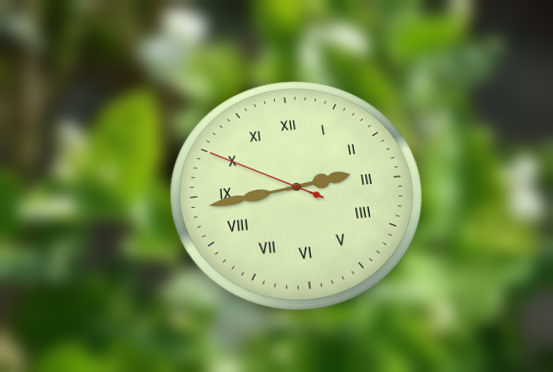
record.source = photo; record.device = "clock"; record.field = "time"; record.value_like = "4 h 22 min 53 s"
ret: 2 h 43 min 50 s
